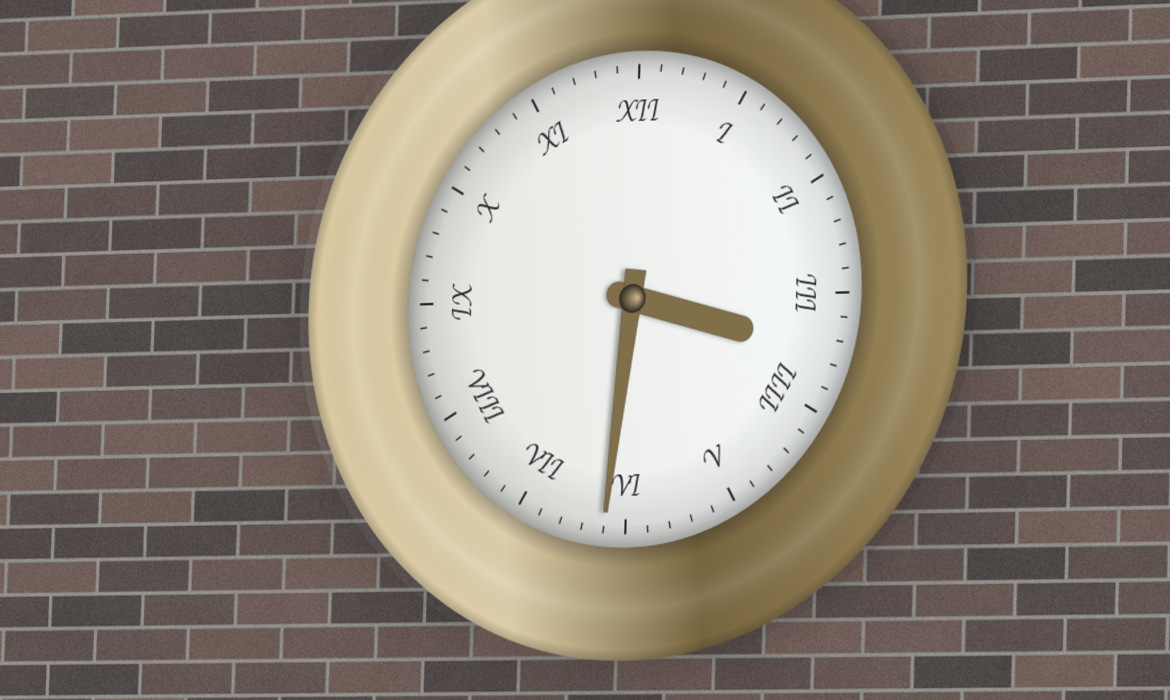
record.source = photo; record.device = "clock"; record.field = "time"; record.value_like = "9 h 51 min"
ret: 3 h 31 min
